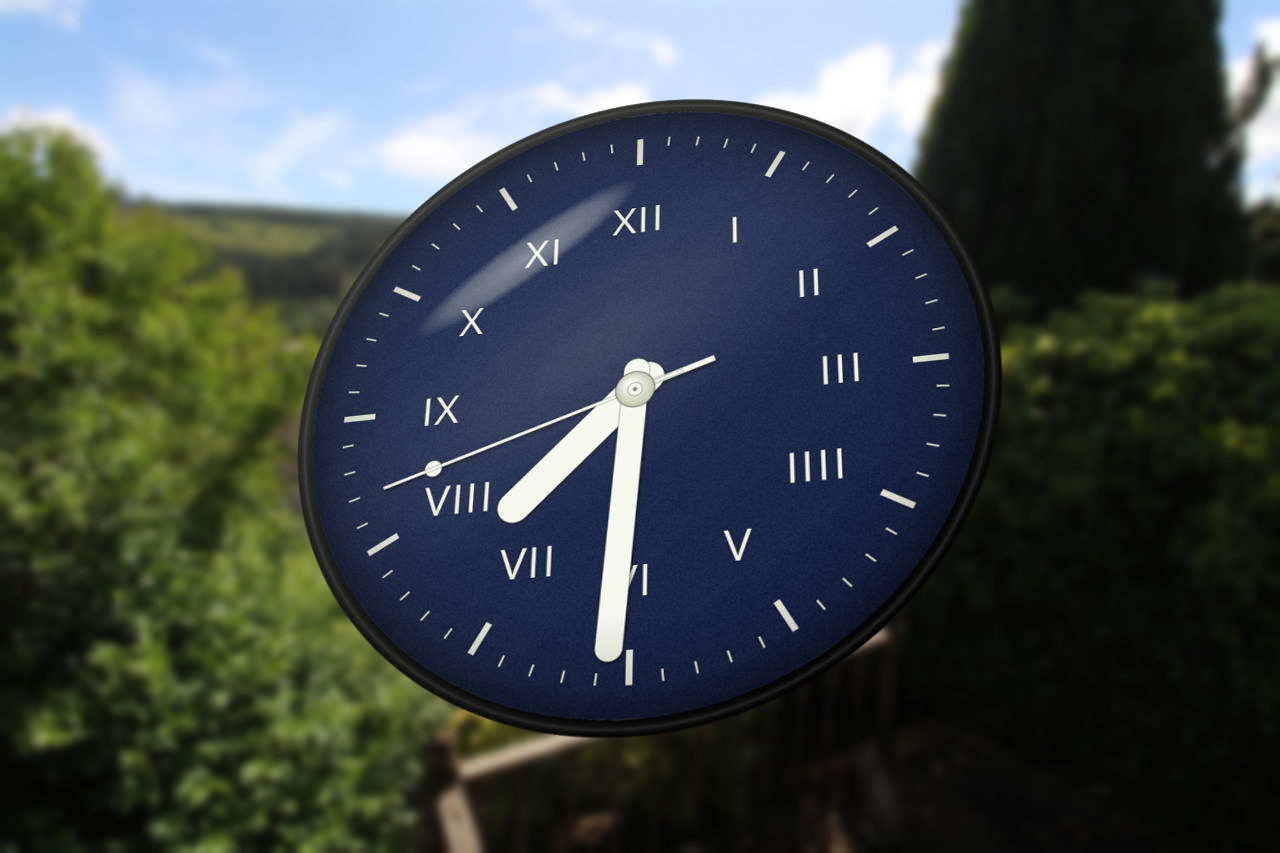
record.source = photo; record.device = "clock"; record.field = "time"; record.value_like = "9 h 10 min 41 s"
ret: 7 h 30 min 42 s
